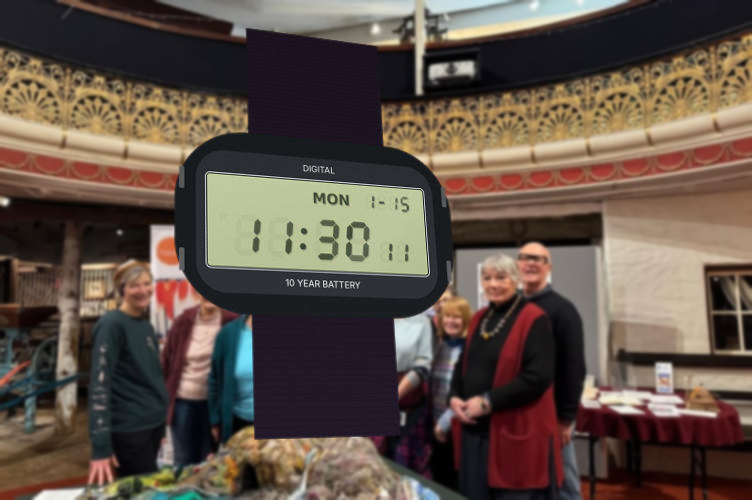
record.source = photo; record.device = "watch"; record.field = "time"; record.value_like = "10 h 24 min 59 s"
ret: 11 h 30 min 11 s
